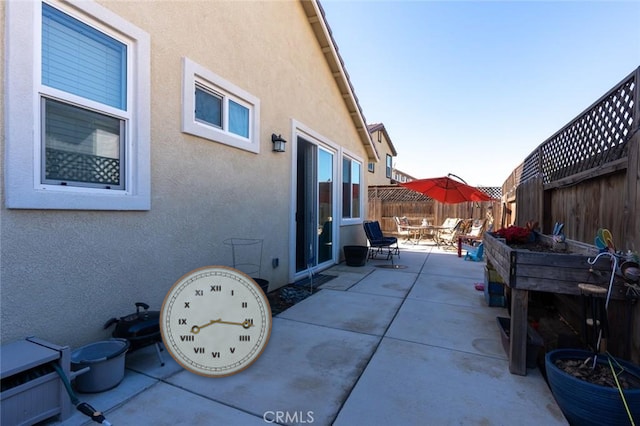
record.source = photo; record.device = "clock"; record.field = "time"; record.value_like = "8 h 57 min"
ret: 8 h 16 min
